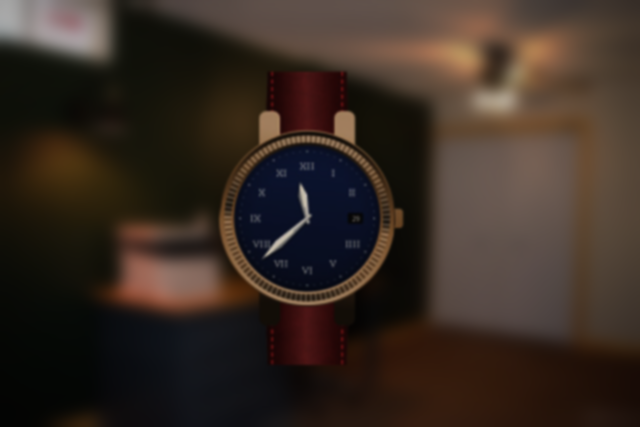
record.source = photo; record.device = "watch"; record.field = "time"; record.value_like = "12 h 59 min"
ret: 11 h 38 min
